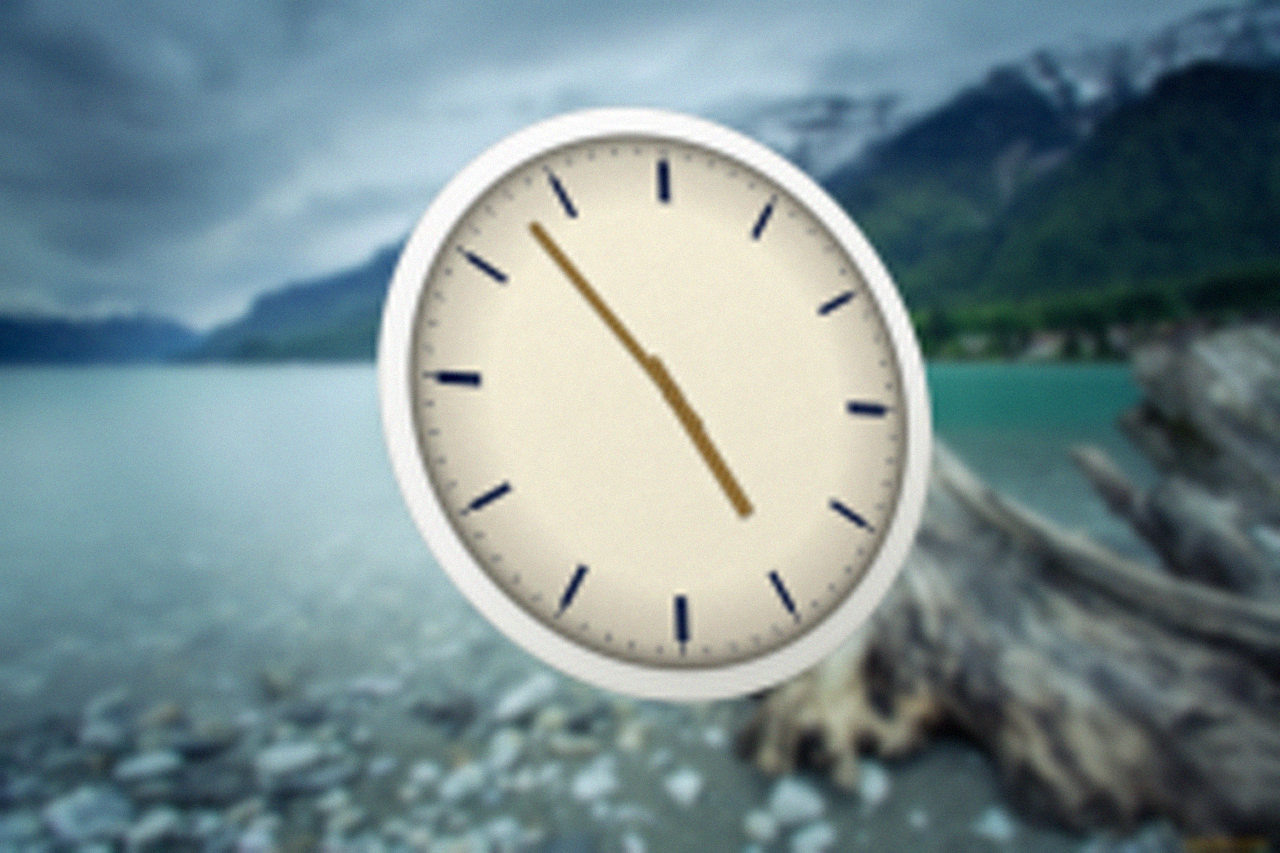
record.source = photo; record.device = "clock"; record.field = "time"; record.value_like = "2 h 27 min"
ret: 4 h 53 min
